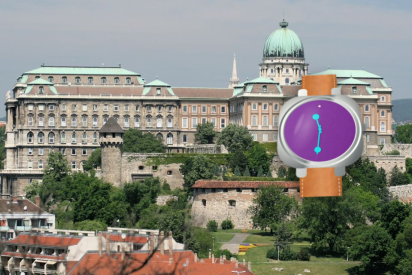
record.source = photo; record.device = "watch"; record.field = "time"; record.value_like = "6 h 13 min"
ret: 11 h 31 min
